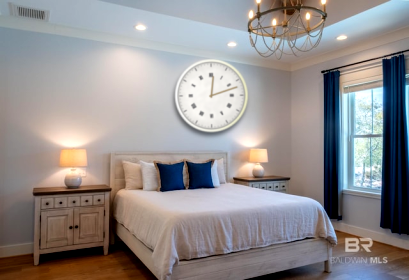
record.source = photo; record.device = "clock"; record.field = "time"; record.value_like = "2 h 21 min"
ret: 12 h 12 min
